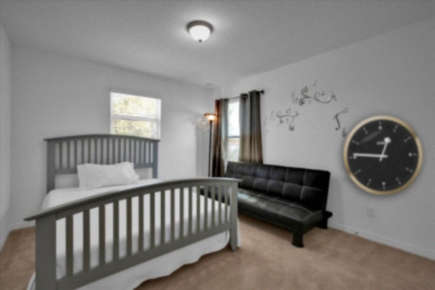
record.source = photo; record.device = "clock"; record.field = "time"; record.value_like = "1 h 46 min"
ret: 12 h 46 min
